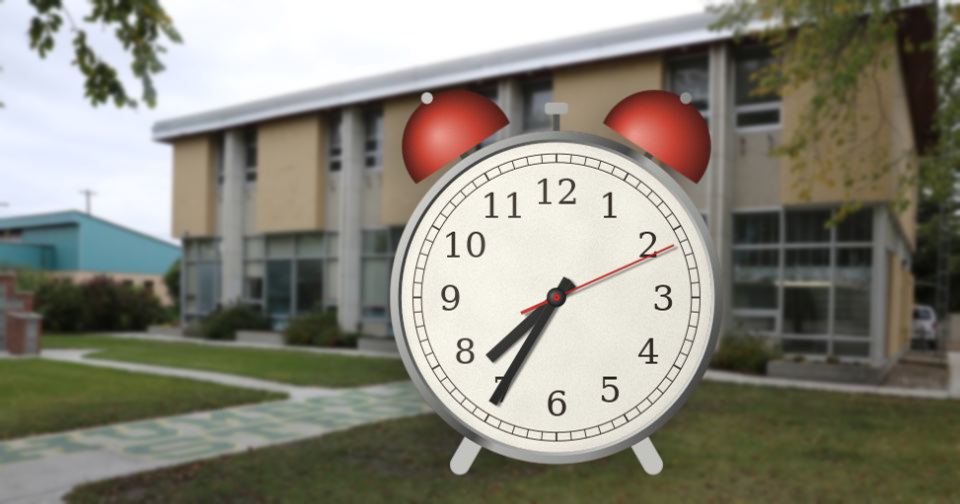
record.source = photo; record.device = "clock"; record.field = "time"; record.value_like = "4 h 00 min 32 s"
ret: 7 h 35 min 11 s
